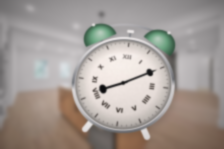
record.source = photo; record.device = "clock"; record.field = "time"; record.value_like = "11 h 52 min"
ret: 8 h 10 min
